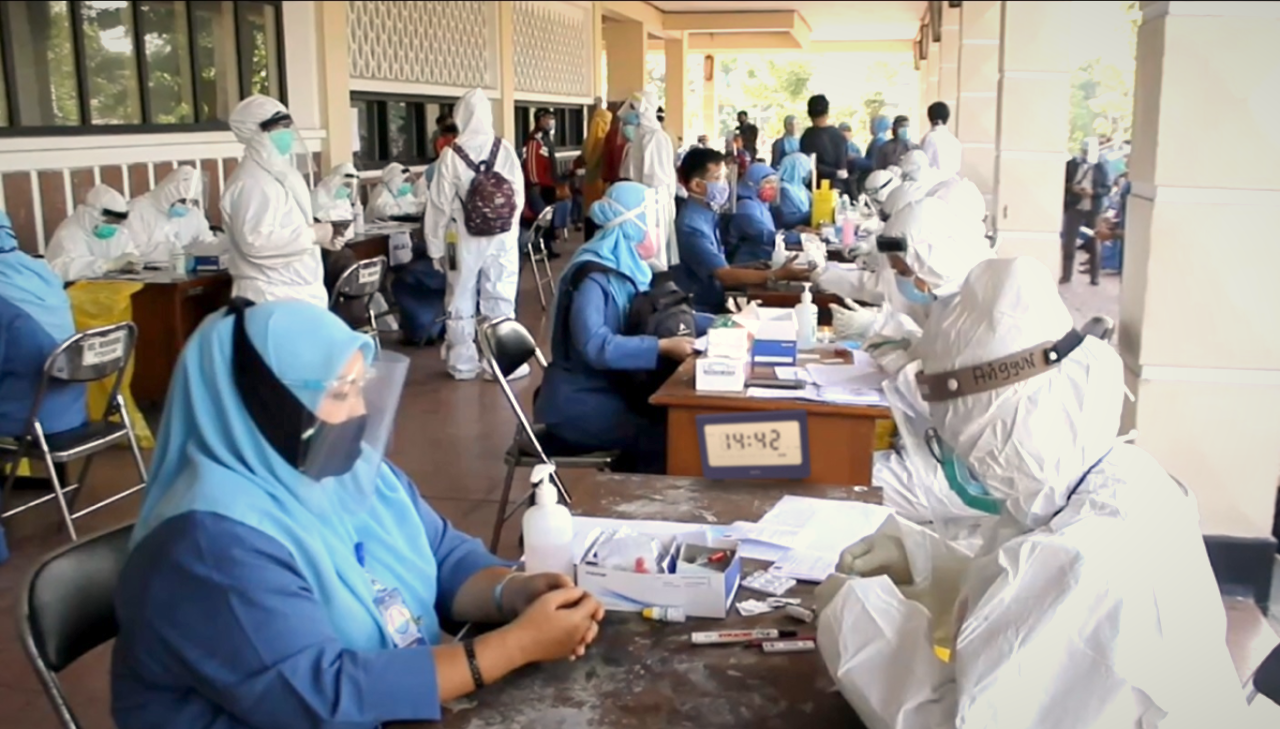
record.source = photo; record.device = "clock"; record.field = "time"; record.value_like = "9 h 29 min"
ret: 14 h 42 min
